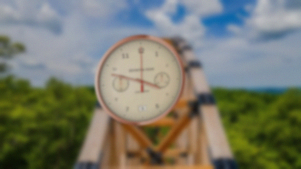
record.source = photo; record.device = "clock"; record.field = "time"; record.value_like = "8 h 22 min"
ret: 3 h 48 min
